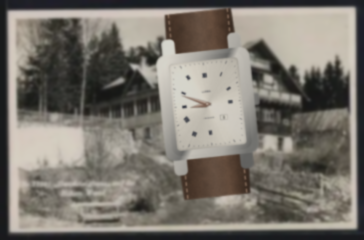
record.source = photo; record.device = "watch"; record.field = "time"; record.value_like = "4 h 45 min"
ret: 8 h 49 min
